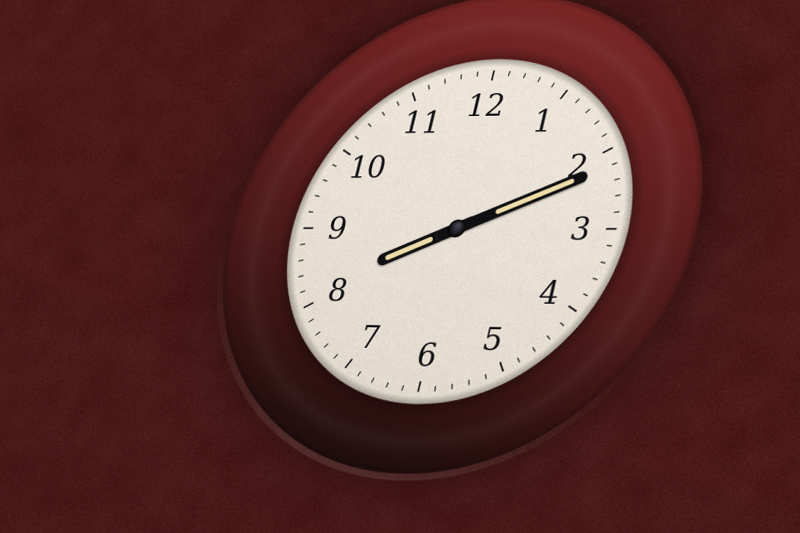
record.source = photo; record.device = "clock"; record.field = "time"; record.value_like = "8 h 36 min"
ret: 8 h 11 min
